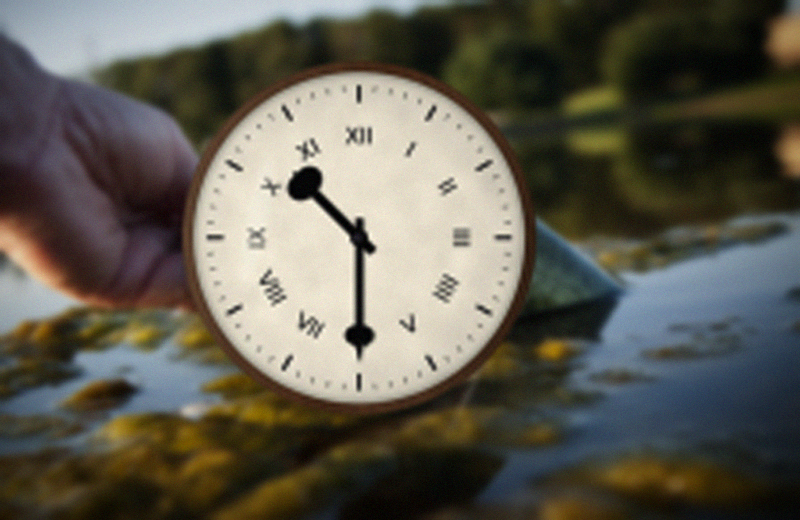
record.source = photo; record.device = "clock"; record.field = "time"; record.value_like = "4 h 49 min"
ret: 10 h 30 min
